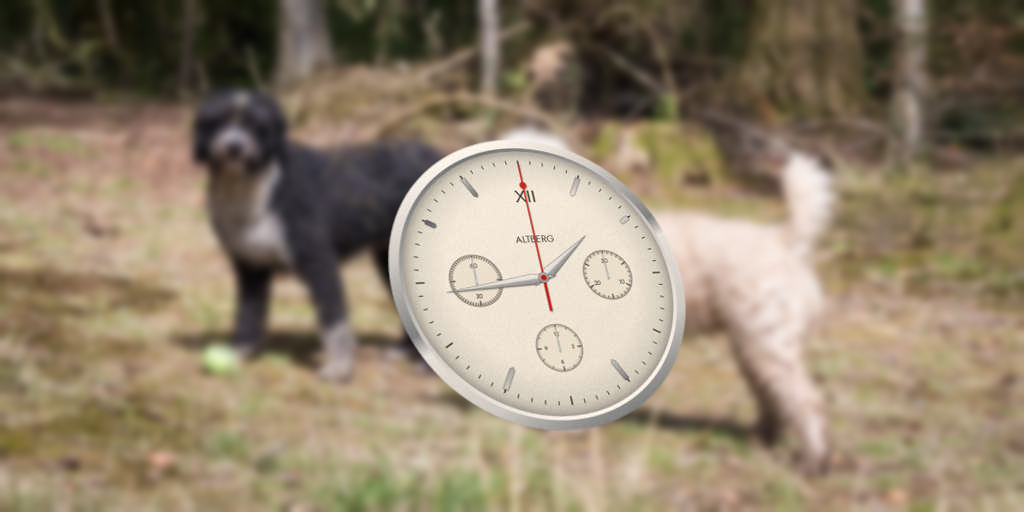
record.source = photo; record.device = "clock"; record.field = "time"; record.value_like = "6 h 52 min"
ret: 1 h 44 min
